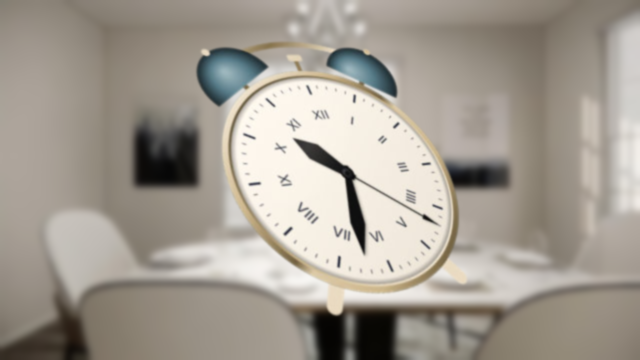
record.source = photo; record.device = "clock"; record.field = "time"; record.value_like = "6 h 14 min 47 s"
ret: 10 h 32 min 22 s
